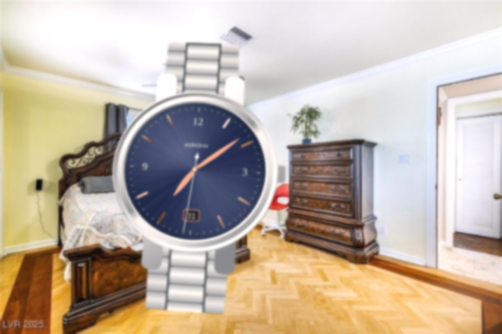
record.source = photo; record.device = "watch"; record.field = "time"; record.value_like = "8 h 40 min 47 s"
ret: 7 h 08 min 31 s
